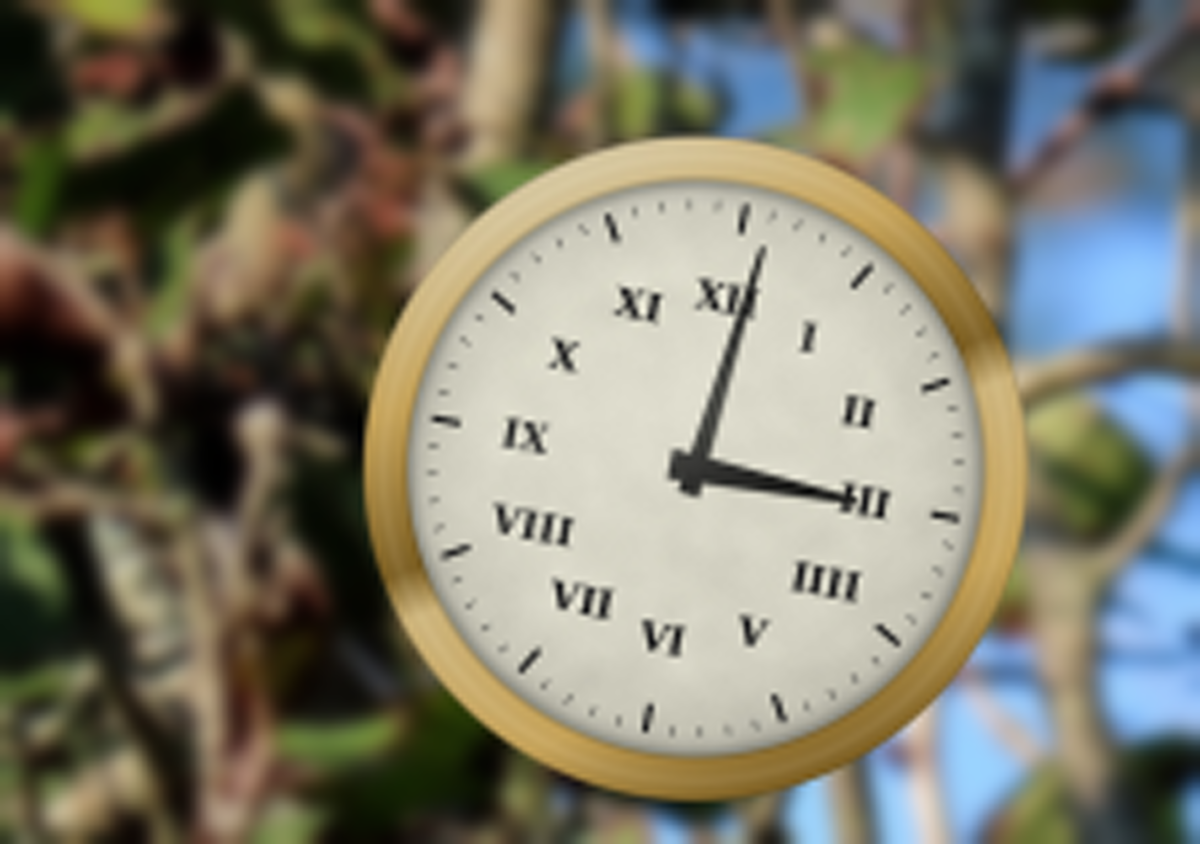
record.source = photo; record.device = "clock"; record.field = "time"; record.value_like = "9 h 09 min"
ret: 3 h 01 min
